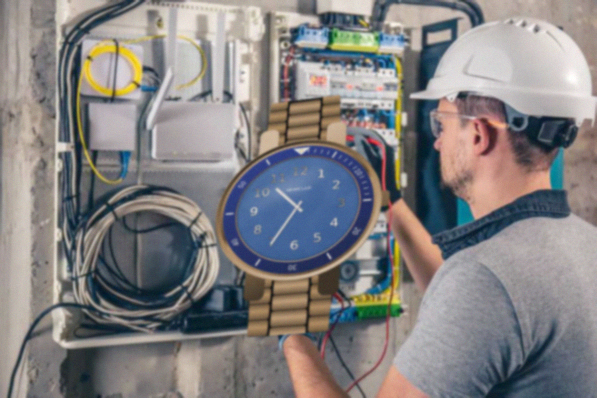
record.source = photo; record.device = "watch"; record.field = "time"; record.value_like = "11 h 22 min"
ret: 10 h 35 min
